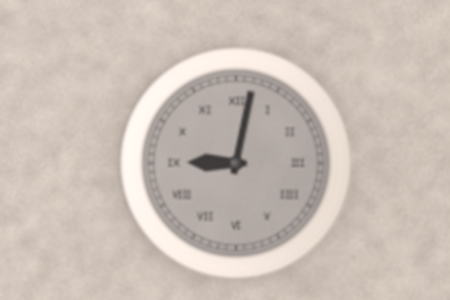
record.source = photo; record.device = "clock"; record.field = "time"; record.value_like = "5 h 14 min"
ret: 9 h 02 min
